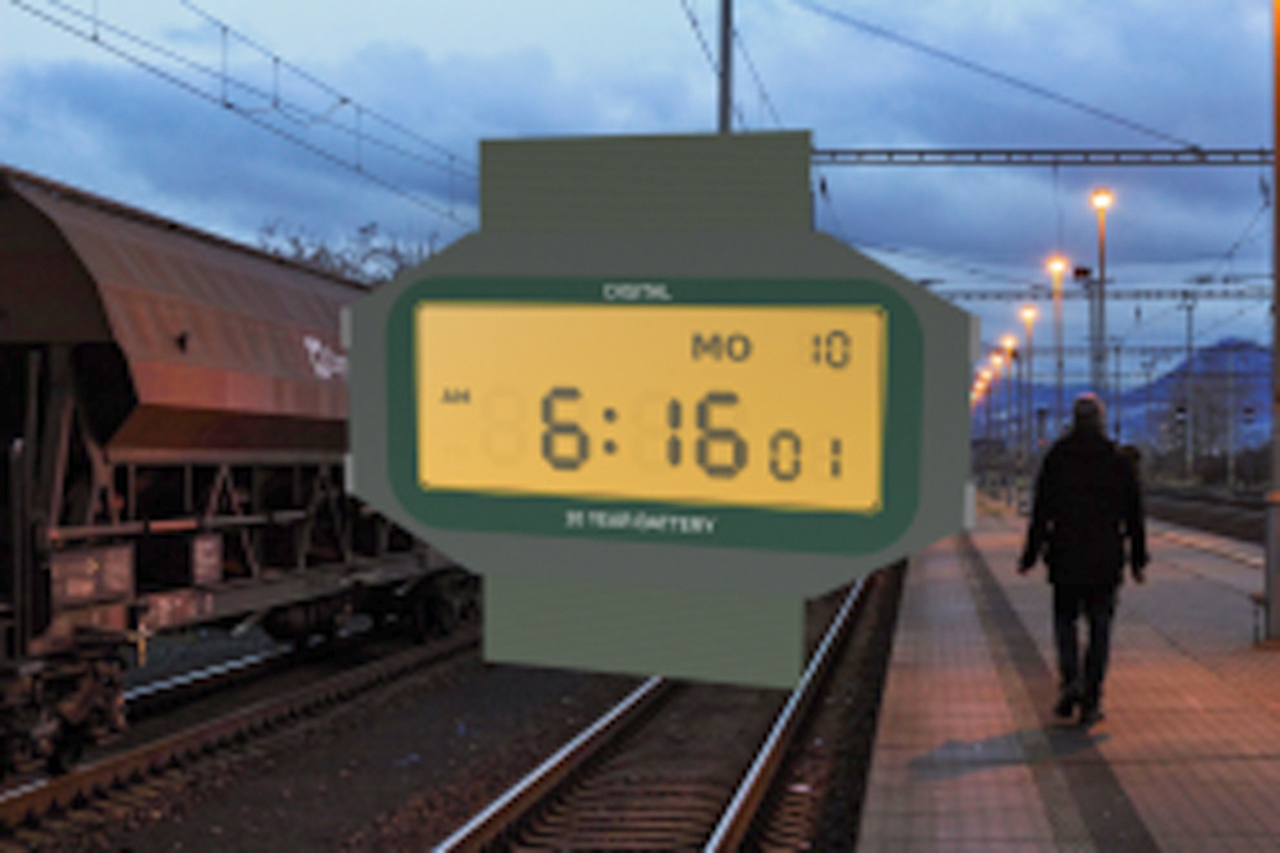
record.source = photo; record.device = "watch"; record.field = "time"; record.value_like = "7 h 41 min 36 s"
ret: 6 h 16 min 01 s
